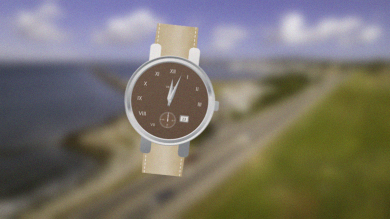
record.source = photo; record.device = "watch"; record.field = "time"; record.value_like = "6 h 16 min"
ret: 12 h 03 min
